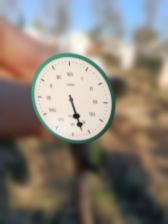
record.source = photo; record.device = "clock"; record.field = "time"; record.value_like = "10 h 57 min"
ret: 5 h 27 min
